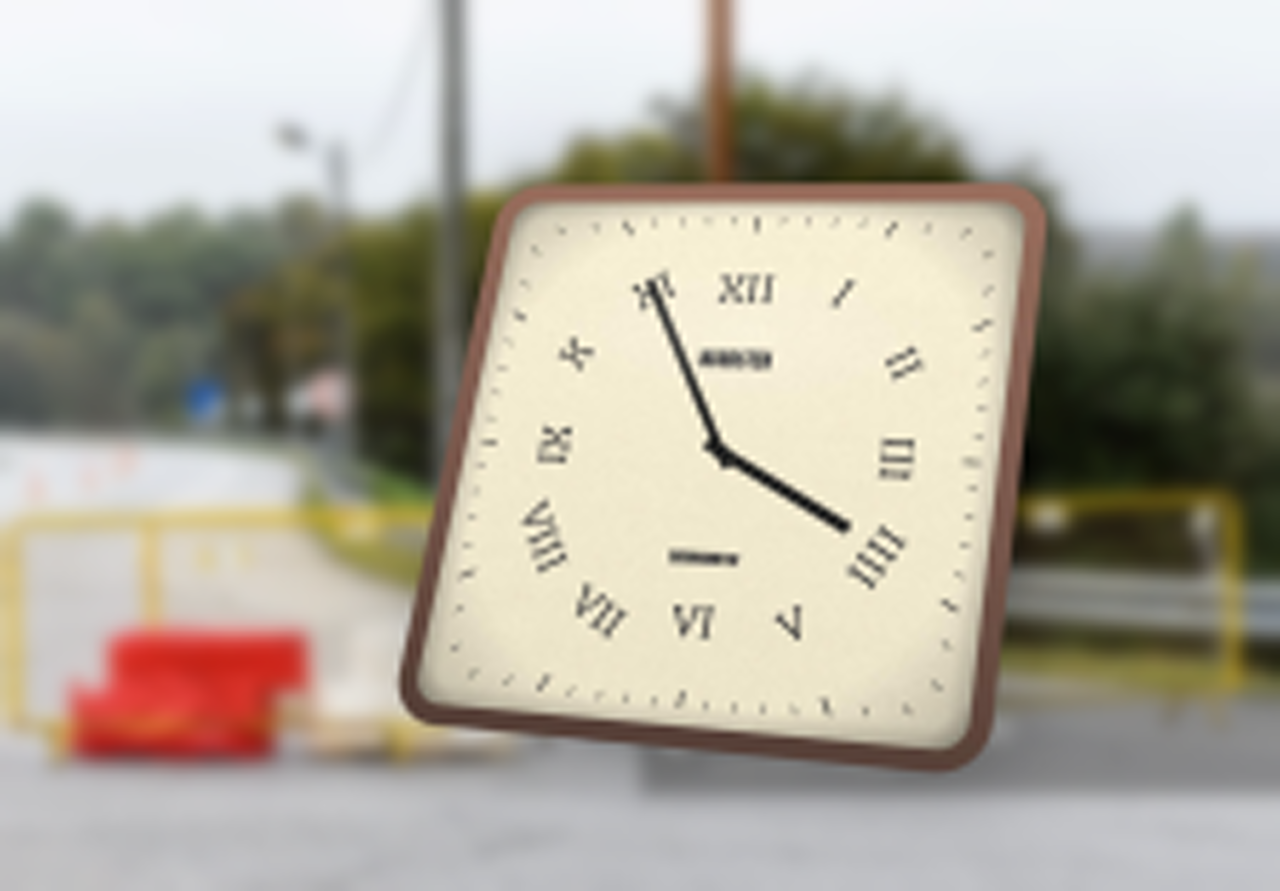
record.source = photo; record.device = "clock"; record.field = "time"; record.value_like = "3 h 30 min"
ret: 3 h 55 min
